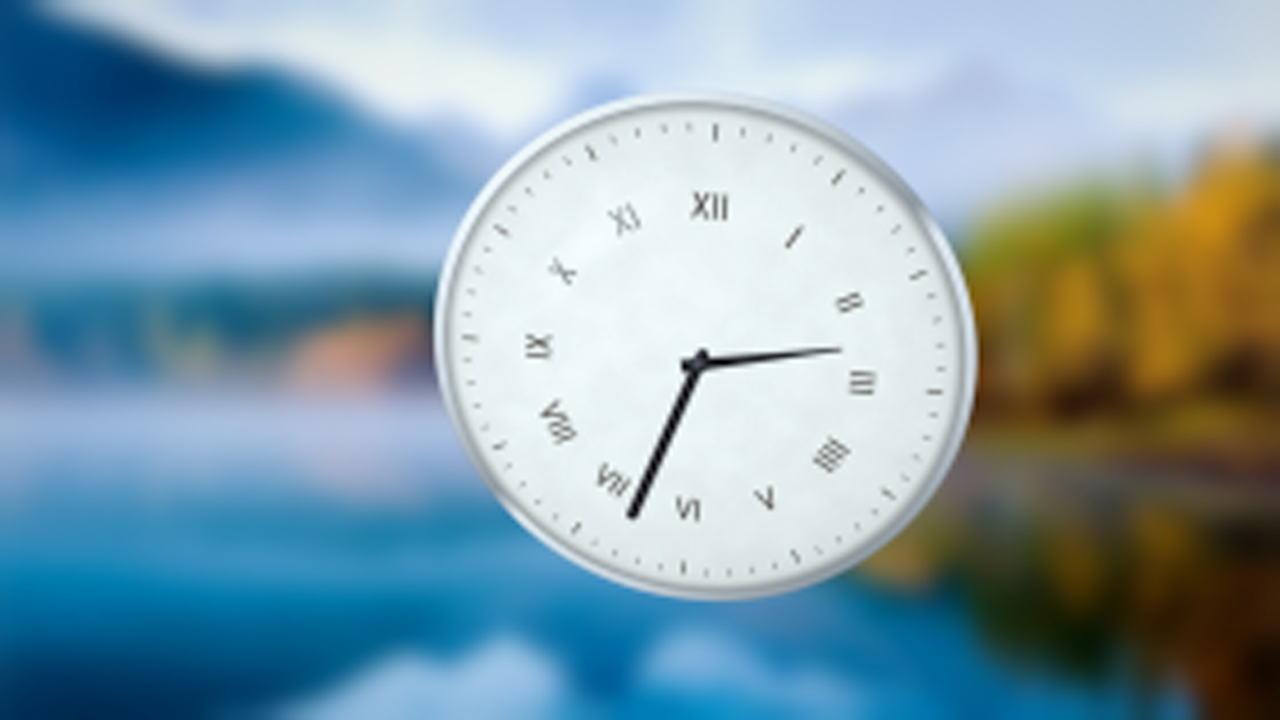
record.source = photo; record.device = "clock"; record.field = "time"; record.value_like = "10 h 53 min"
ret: 2 h 33 min
